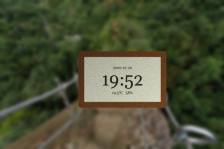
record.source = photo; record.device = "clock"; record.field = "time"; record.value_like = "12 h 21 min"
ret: 19 h 52 min
